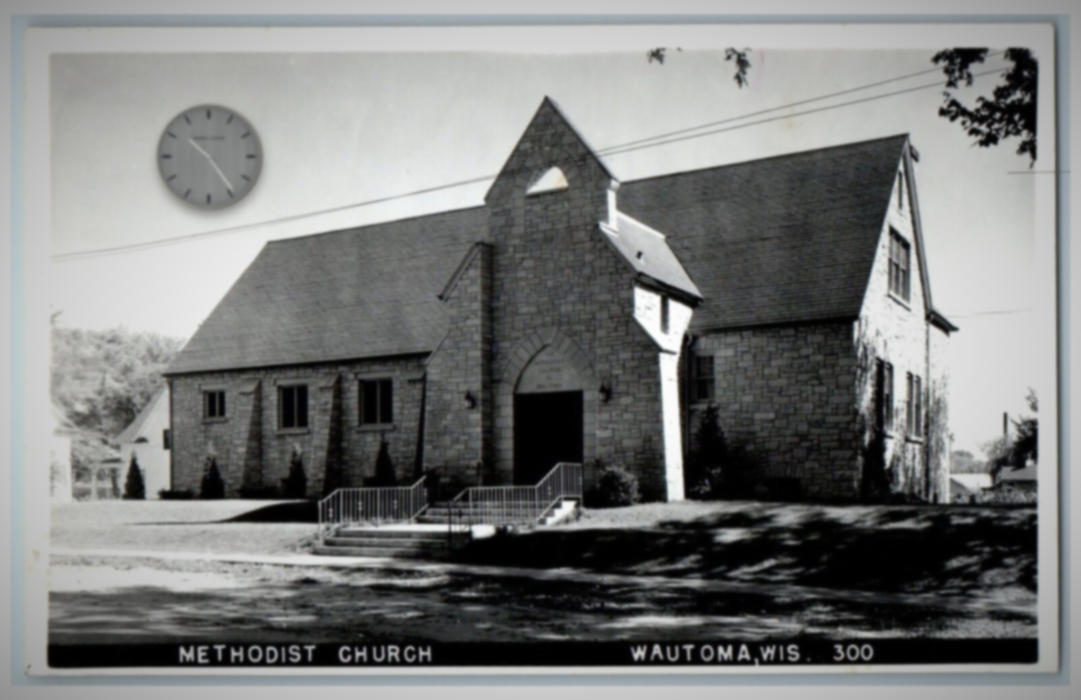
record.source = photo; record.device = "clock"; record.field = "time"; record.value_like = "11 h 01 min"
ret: 10 h 24 min
